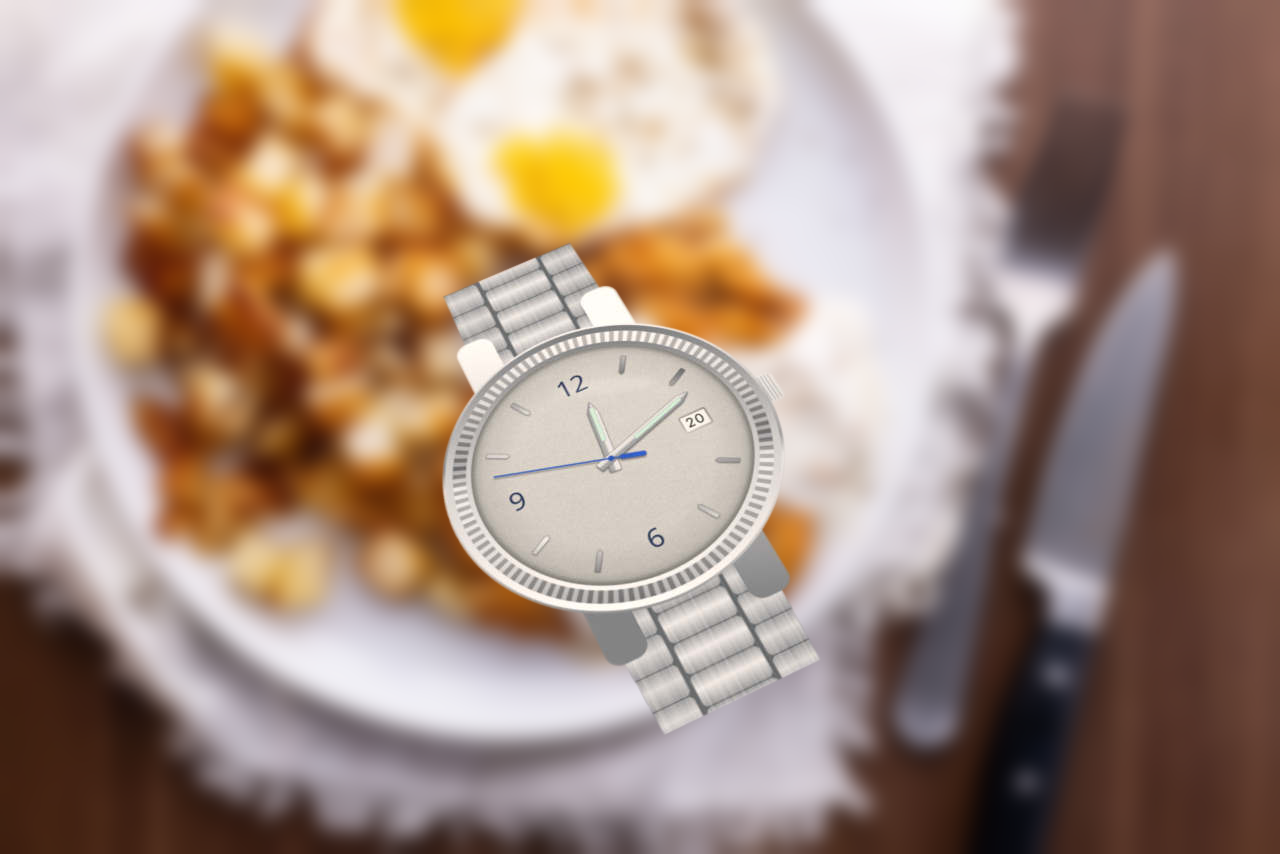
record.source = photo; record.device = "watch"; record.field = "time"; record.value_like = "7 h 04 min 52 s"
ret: 12 h 11 min 48 s
